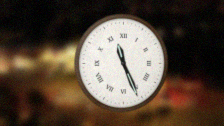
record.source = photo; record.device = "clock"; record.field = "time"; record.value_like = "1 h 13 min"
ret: 11 h 26 min
